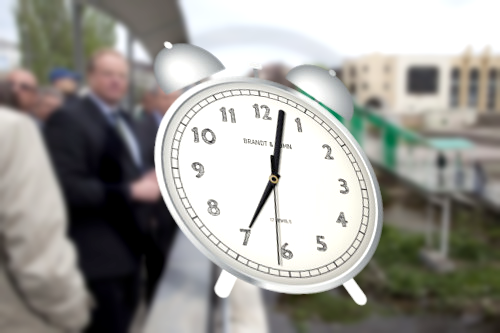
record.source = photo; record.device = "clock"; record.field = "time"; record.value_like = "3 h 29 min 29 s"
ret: 7 h 02 min 31 s
